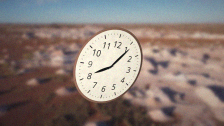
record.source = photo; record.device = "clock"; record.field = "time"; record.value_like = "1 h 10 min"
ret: 8 h 06 min
